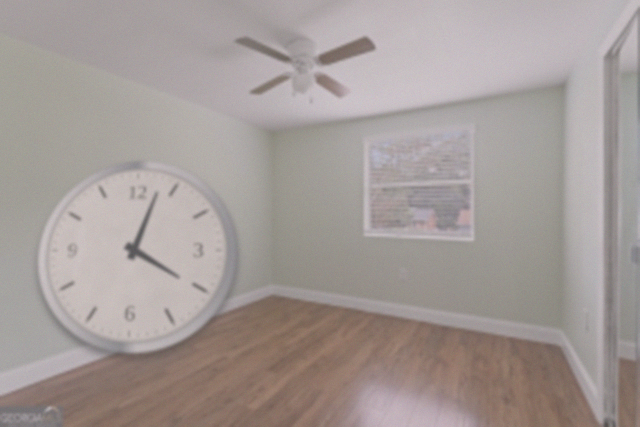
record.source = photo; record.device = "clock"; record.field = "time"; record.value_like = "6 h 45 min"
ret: 4 h 03 min
